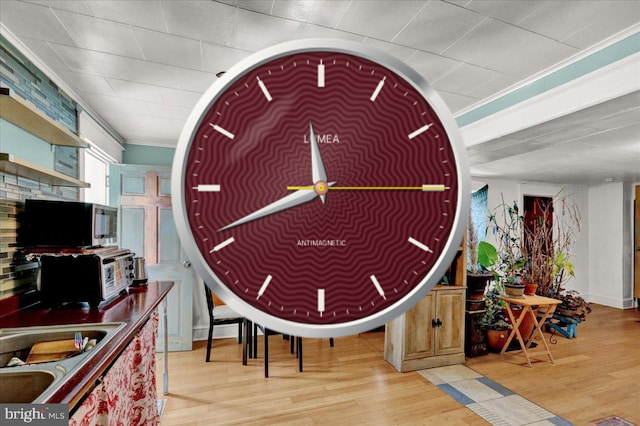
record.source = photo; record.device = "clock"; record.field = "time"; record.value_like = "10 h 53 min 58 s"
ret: 11 h 41 min 15 s
